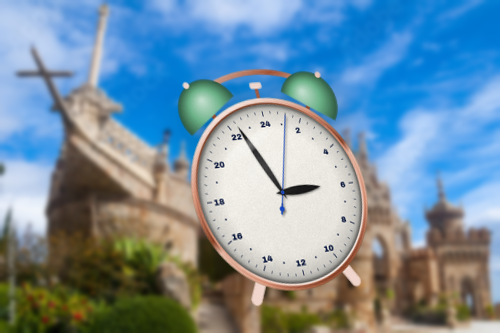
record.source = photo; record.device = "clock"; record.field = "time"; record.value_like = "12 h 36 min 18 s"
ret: 5 h 56 min 03 s
